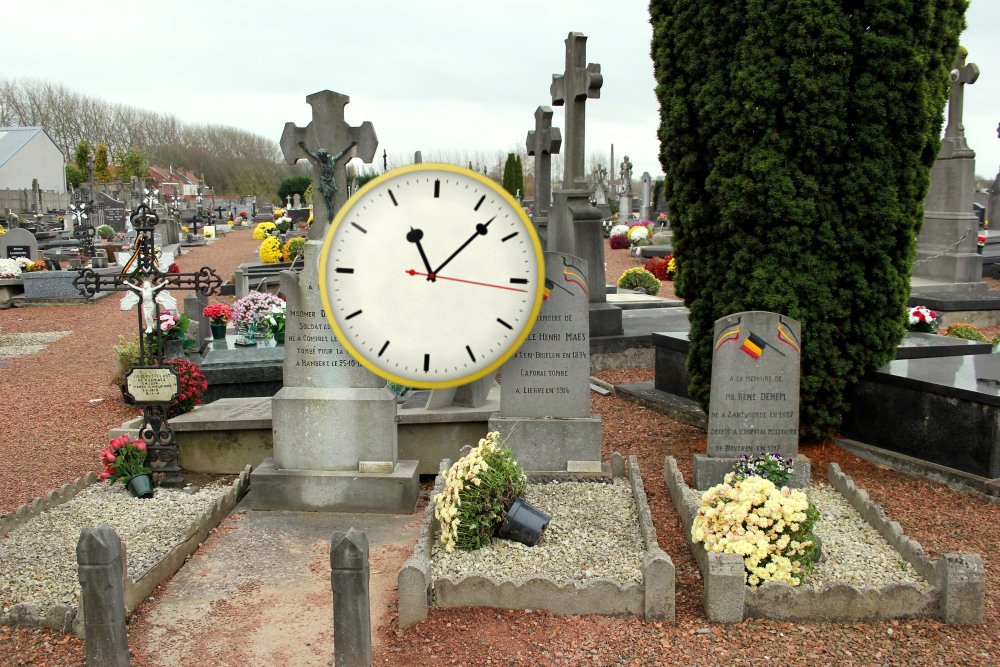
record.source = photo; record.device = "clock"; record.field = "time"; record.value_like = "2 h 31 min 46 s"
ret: 11 h 07 min 16 s
